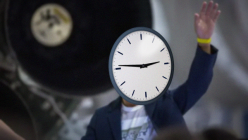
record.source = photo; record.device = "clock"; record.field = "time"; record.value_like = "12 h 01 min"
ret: 2 h 46 min
